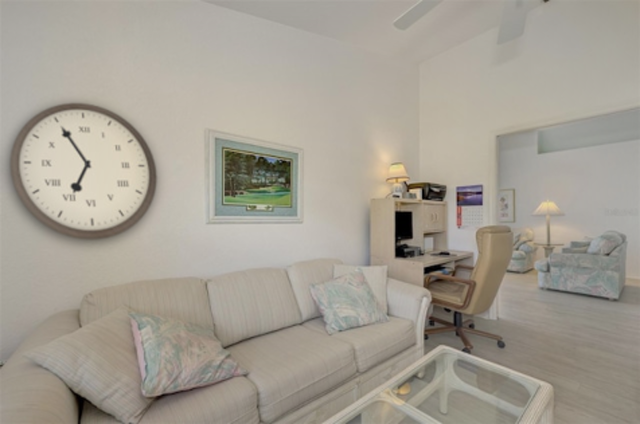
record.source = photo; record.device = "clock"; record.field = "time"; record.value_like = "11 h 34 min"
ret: 6 h 55 min
